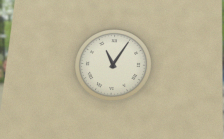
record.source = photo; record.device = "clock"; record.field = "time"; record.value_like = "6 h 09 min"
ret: 11 h 05 min
